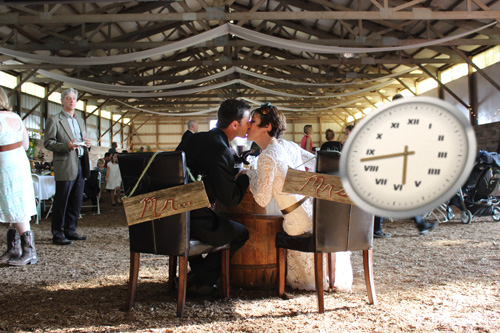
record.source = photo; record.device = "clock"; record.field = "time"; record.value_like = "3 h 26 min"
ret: 5 h 43 min
